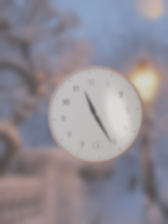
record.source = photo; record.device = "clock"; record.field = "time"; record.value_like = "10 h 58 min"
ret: 11 h 26 min
